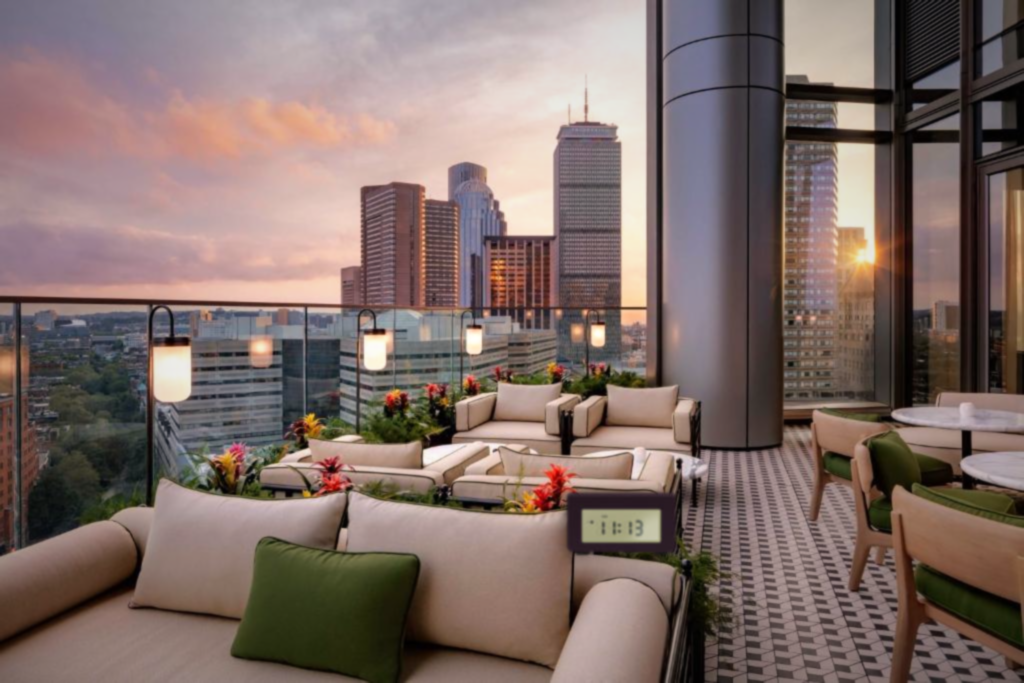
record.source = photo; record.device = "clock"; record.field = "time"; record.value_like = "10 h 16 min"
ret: 11 h 13 min
